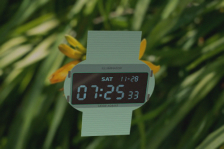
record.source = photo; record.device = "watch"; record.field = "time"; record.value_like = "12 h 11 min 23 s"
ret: 7 h 25 min 33 s
